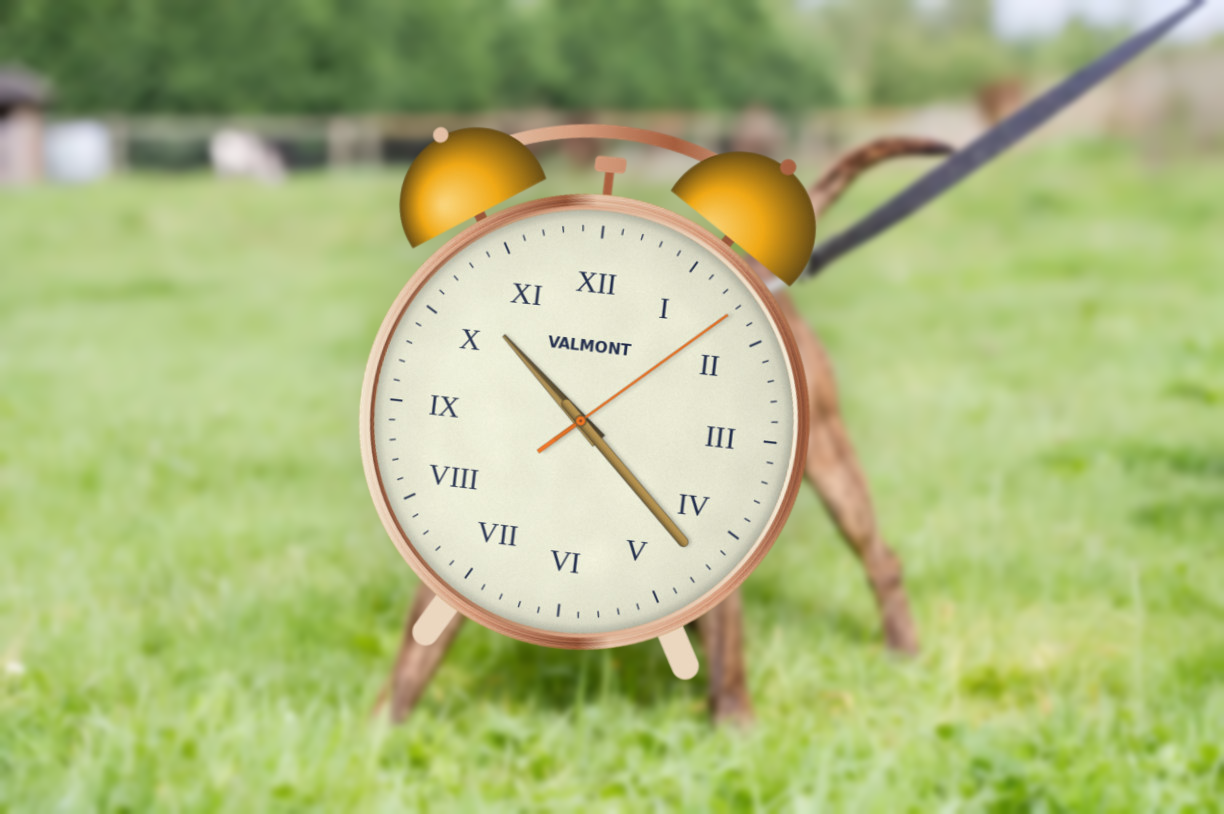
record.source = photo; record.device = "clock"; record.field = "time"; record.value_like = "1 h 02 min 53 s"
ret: 10 h 22 min 08 s
